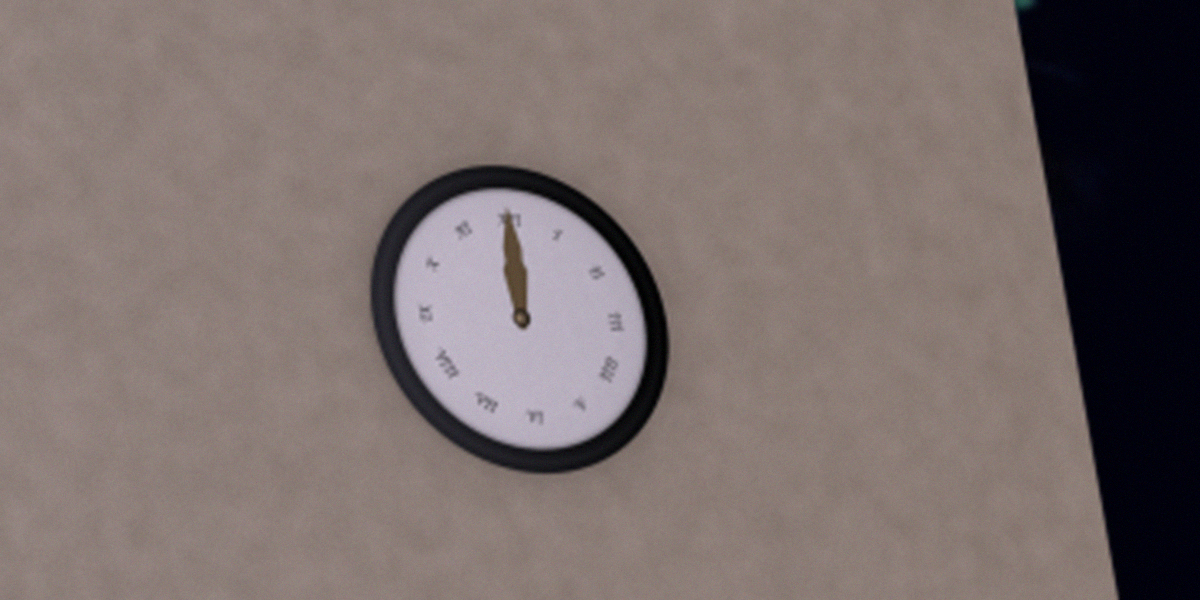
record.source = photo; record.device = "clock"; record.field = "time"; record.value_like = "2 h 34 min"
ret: 12 h 00 min
